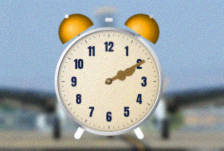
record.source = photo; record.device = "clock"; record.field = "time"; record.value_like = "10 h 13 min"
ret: 2 h 10 min
